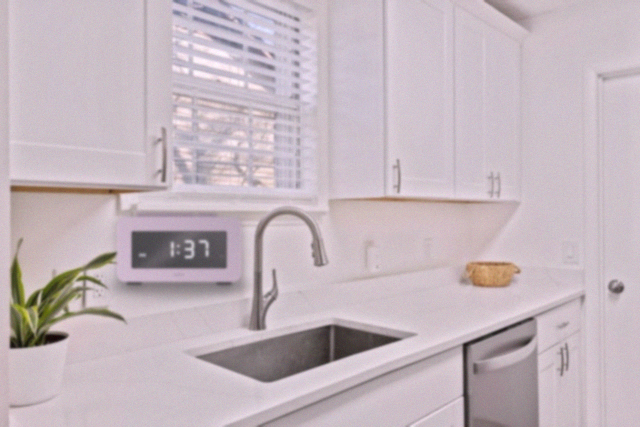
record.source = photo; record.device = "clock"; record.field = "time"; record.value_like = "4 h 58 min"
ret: 1 h 37 min
